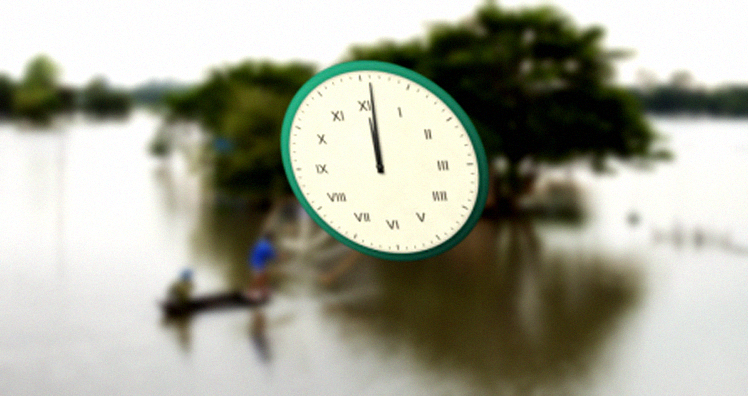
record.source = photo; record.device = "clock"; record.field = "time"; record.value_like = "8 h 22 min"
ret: 12 h 01 min
